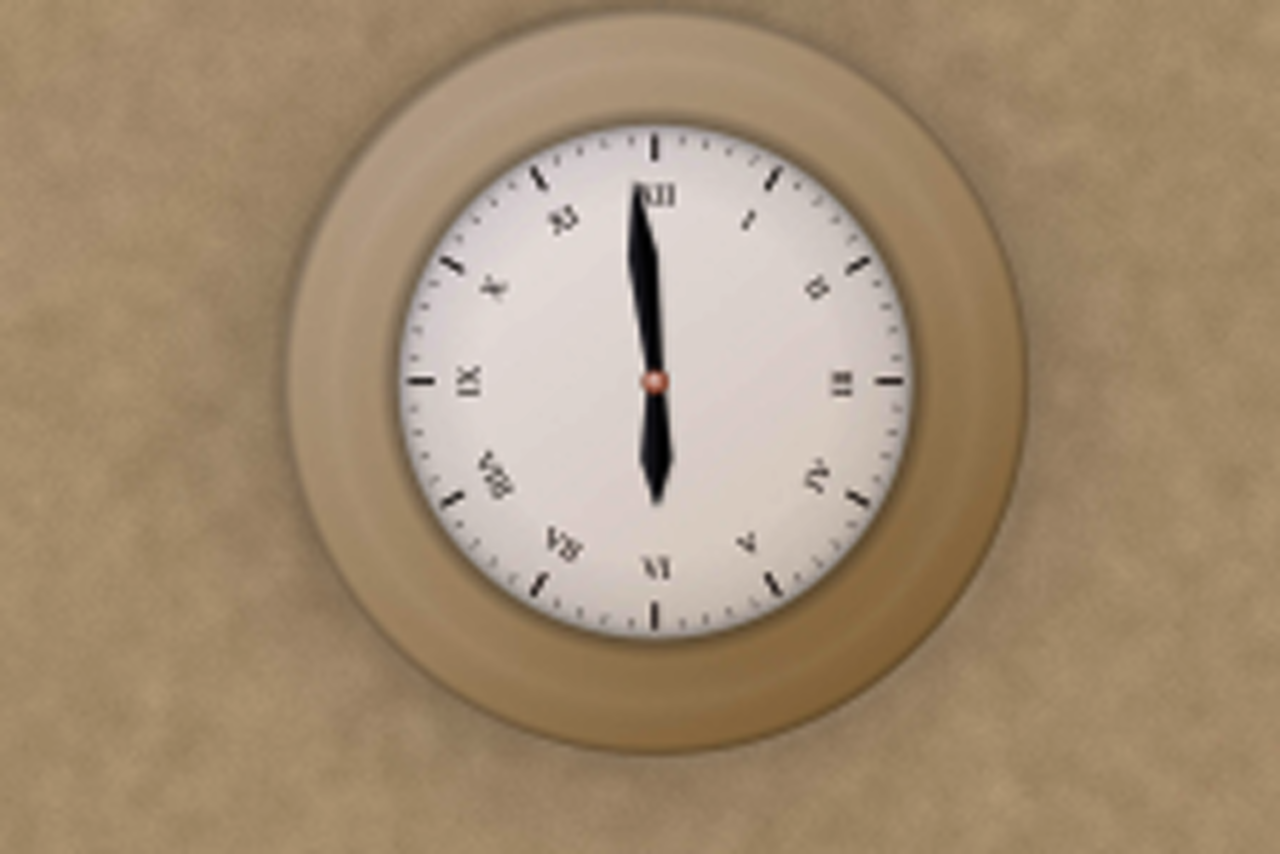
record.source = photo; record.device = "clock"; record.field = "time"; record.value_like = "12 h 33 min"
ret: 5 h 59 min
